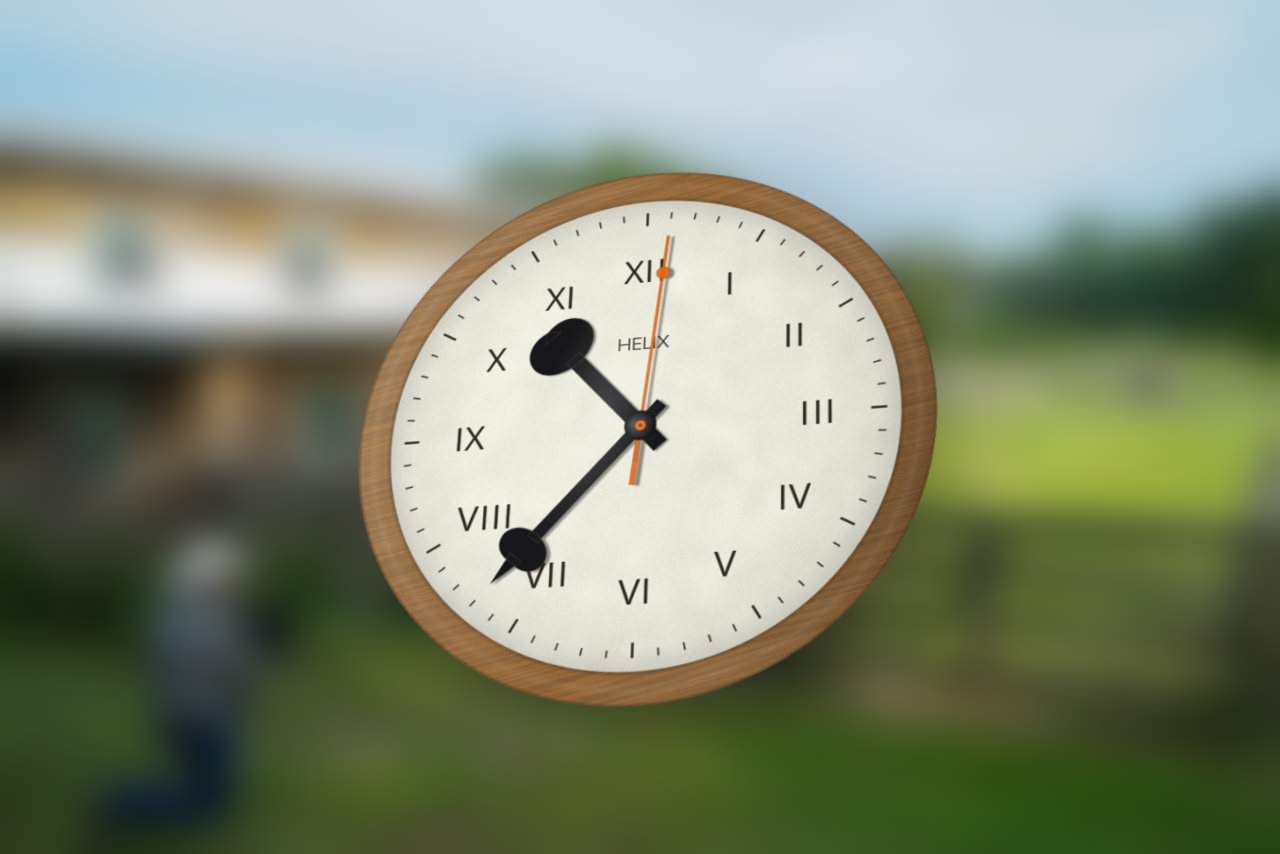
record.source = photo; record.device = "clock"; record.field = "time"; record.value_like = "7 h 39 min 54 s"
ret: 10 h 37 min 01 s
